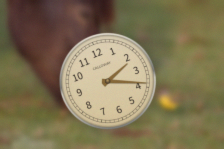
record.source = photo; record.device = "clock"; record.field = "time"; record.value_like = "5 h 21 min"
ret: 2 h 19 min
